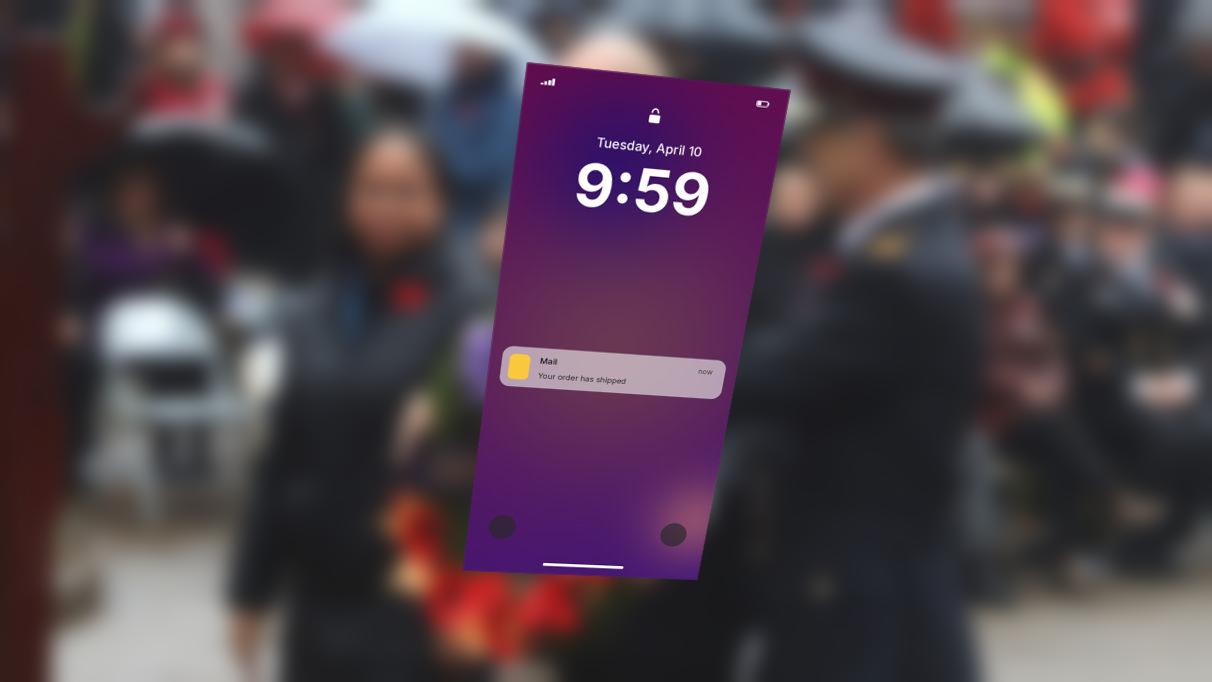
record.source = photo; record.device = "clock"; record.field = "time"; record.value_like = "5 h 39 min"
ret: 9 h 59 min
